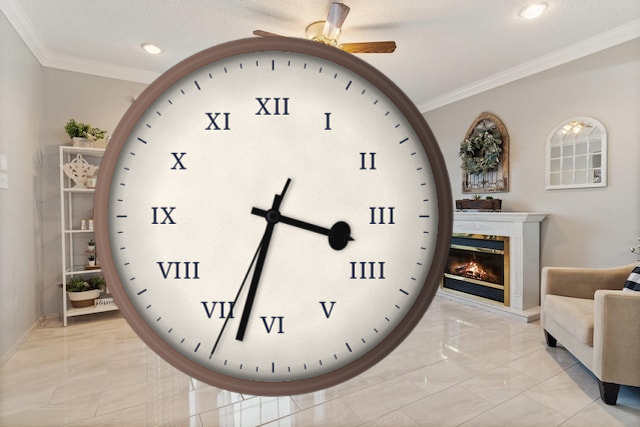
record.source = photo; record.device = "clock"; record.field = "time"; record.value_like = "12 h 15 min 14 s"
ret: 3 h 32 min 34 s
